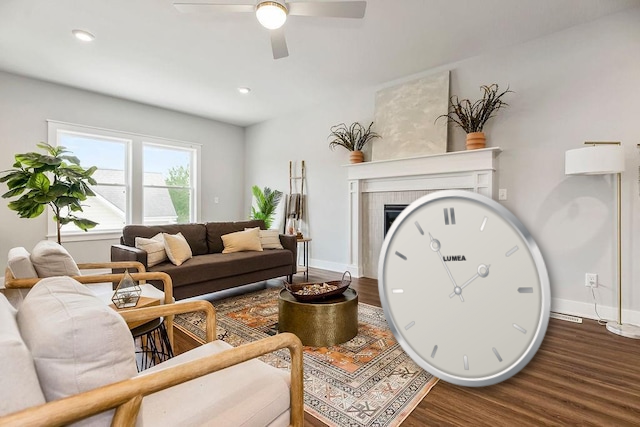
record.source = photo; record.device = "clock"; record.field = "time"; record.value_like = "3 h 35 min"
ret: 1 h 56 min
